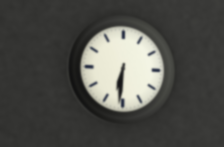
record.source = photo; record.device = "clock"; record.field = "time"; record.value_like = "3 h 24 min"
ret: 6 h 31 min
